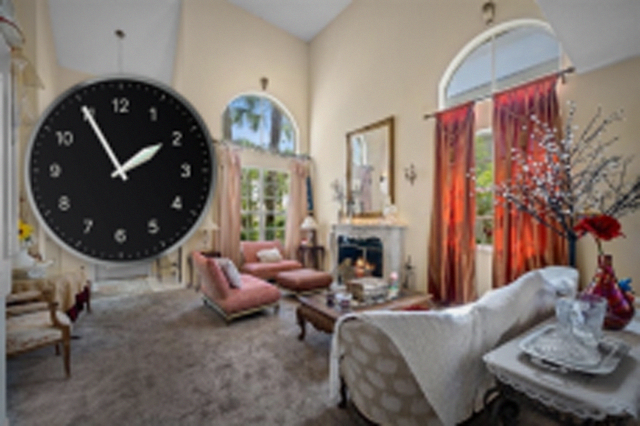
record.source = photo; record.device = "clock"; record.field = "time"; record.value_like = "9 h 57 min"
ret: 1 h 55 min
